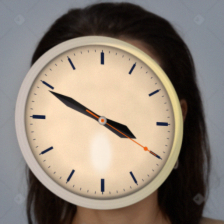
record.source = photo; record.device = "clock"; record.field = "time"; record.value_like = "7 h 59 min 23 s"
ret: 3 h 49 min 20 s
